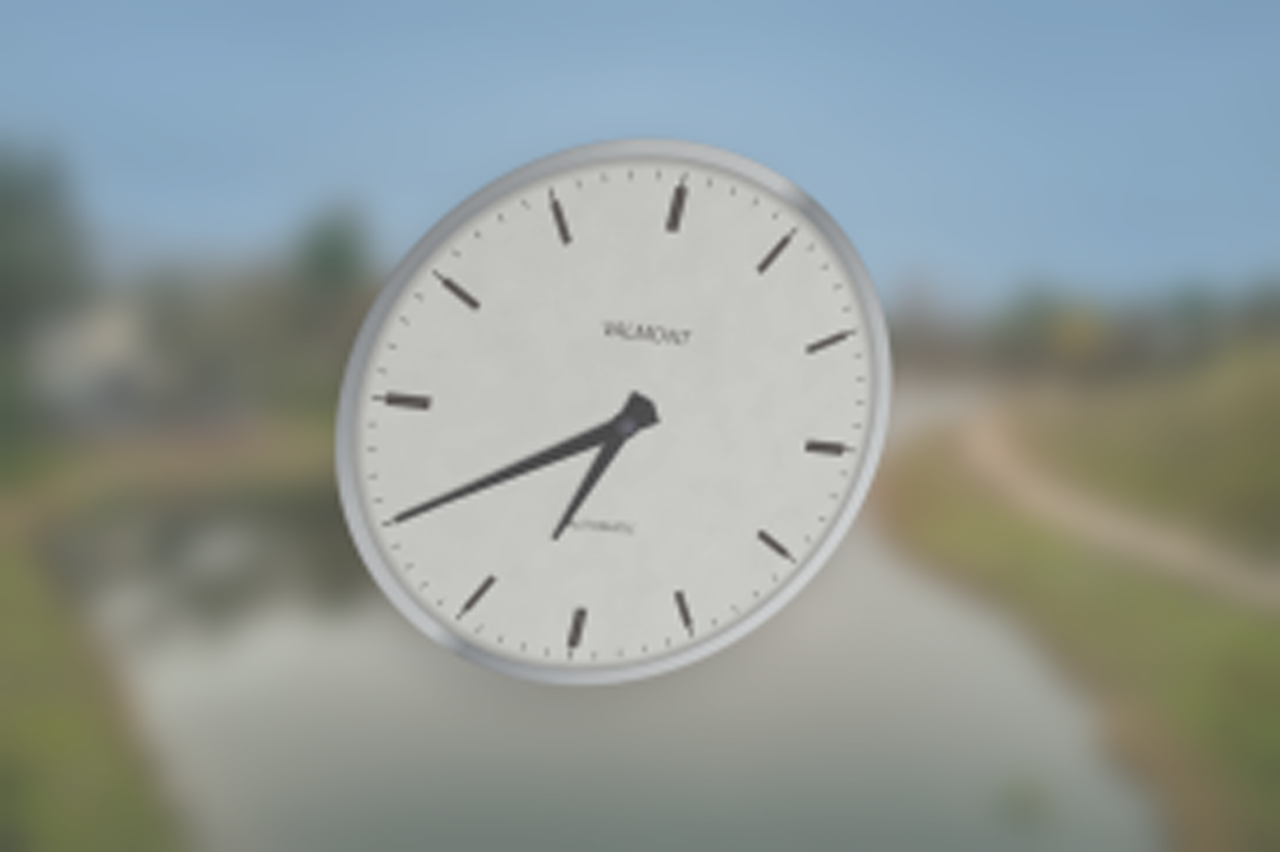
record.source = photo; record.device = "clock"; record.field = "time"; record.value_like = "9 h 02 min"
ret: 6 h 40 min
